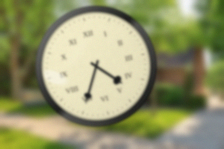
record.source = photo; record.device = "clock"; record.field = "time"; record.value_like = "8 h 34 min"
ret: 4 h 35 min
